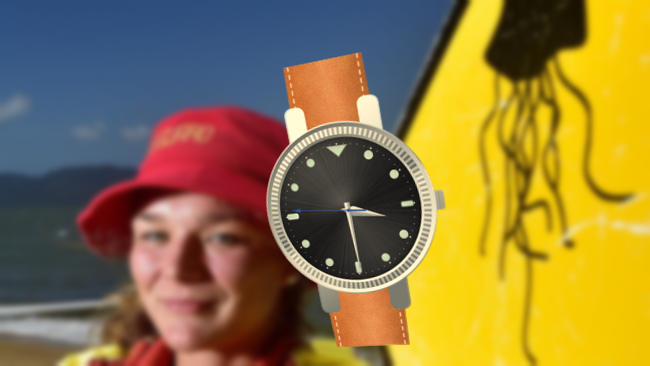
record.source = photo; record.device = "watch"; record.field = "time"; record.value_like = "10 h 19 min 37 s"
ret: 3 h 29 min 46 s
